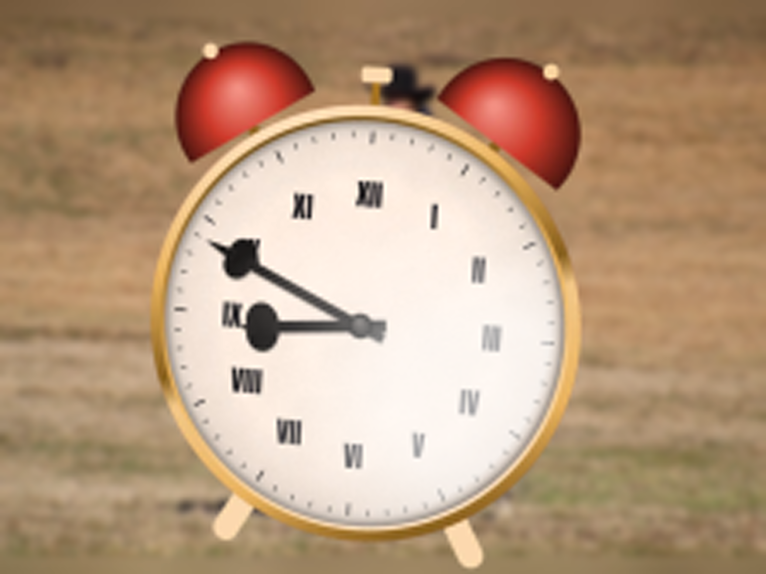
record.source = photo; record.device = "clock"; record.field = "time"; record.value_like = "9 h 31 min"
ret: 8 h 49 min
